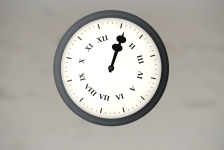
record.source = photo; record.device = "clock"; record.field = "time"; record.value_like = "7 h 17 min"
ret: 1 h 06 min
